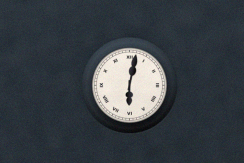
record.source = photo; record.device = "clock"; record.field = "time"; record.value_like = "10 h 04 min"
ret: 6 h 02 min
